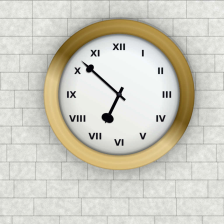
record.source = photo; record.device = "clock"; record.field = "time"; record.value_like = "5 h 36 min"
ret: 6 h 52 min
